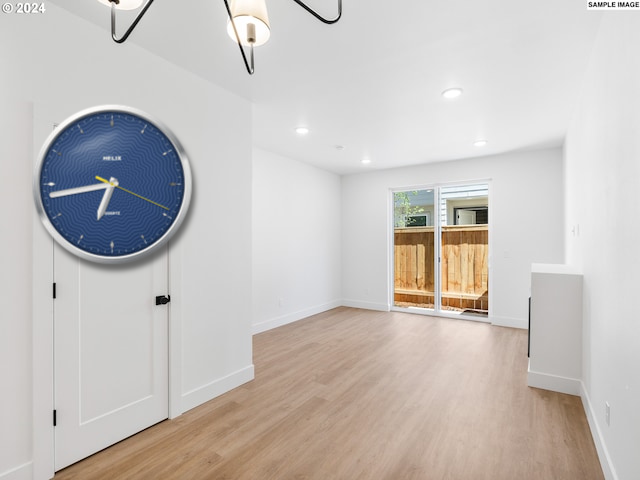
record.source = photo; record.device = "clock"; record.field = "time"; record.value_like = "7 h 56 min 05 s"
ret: 6 h 43 min 19 s
